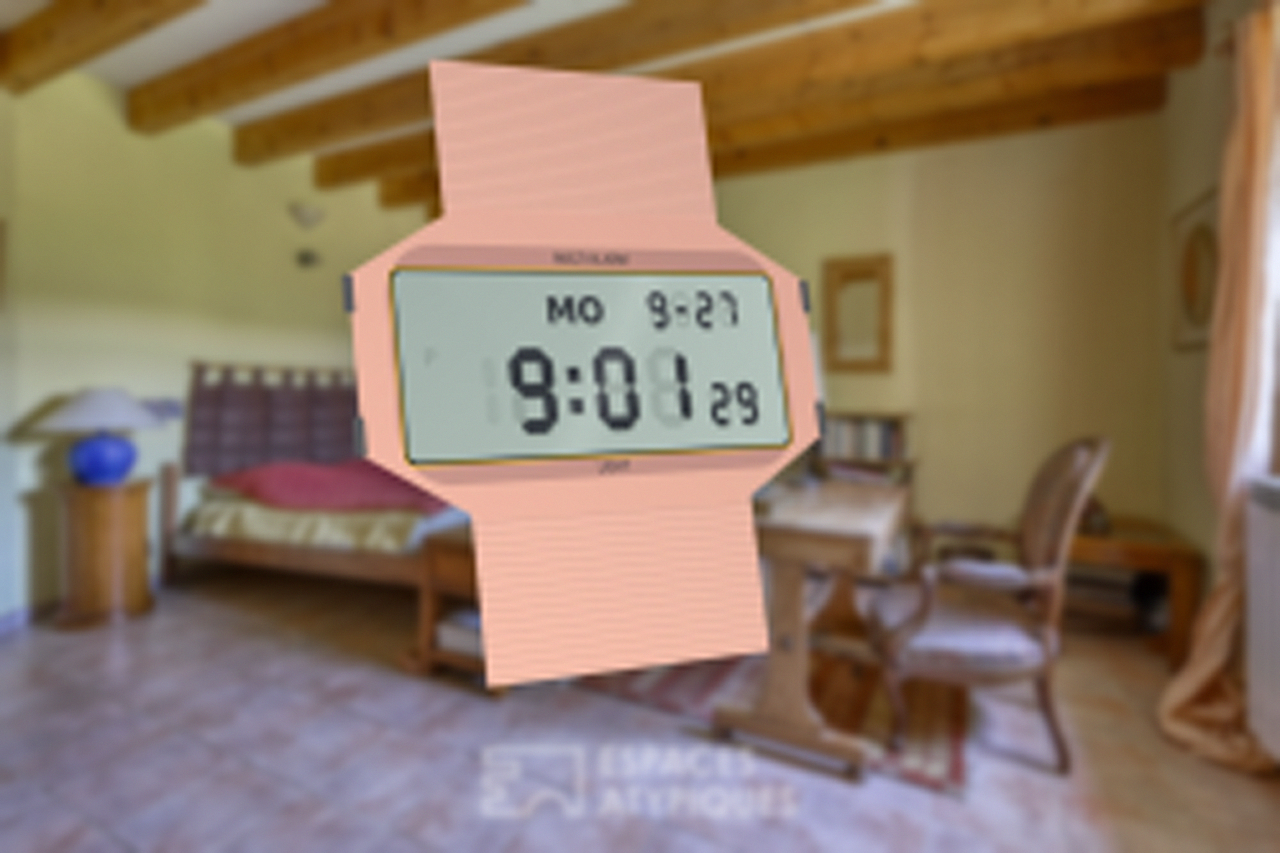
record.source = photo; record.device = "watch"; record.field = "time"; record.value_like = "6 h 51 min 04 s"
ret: 9 h 01 min 29 s
